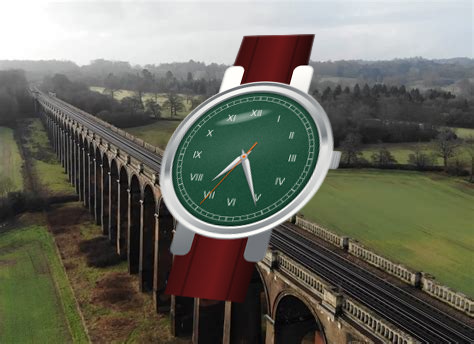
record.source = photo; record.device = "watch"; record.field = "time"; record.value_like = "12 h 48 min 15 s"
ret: 7 h 25 min 35 s
